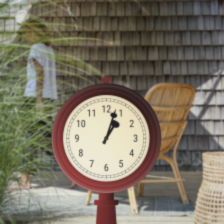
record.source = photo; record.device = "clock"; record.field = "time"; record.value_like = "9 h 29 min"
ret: 1 h 03 min
